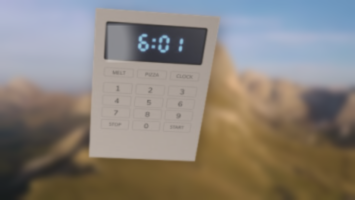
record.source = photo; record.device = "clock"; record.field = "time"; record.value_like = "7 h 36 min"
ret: 6 h 01 min
